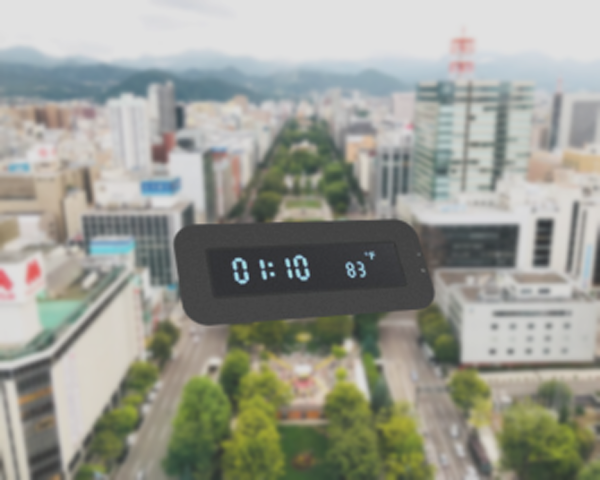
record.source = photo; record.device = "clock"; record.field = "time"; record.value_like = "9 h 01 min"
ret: 1 h 10 min
